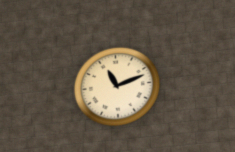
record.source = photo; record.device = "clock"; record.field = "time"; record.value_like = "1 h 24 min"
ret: 11 h 12 min
